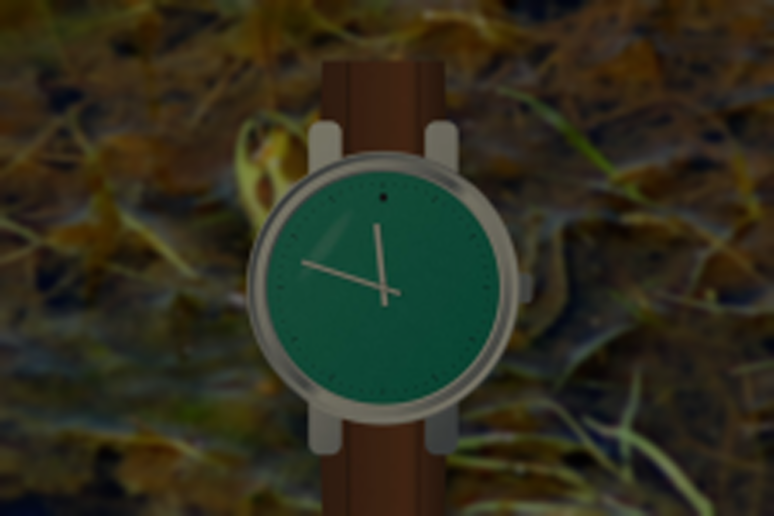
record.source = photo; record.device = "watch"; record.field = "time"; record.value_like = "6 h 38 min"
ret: 11 h 48 min
